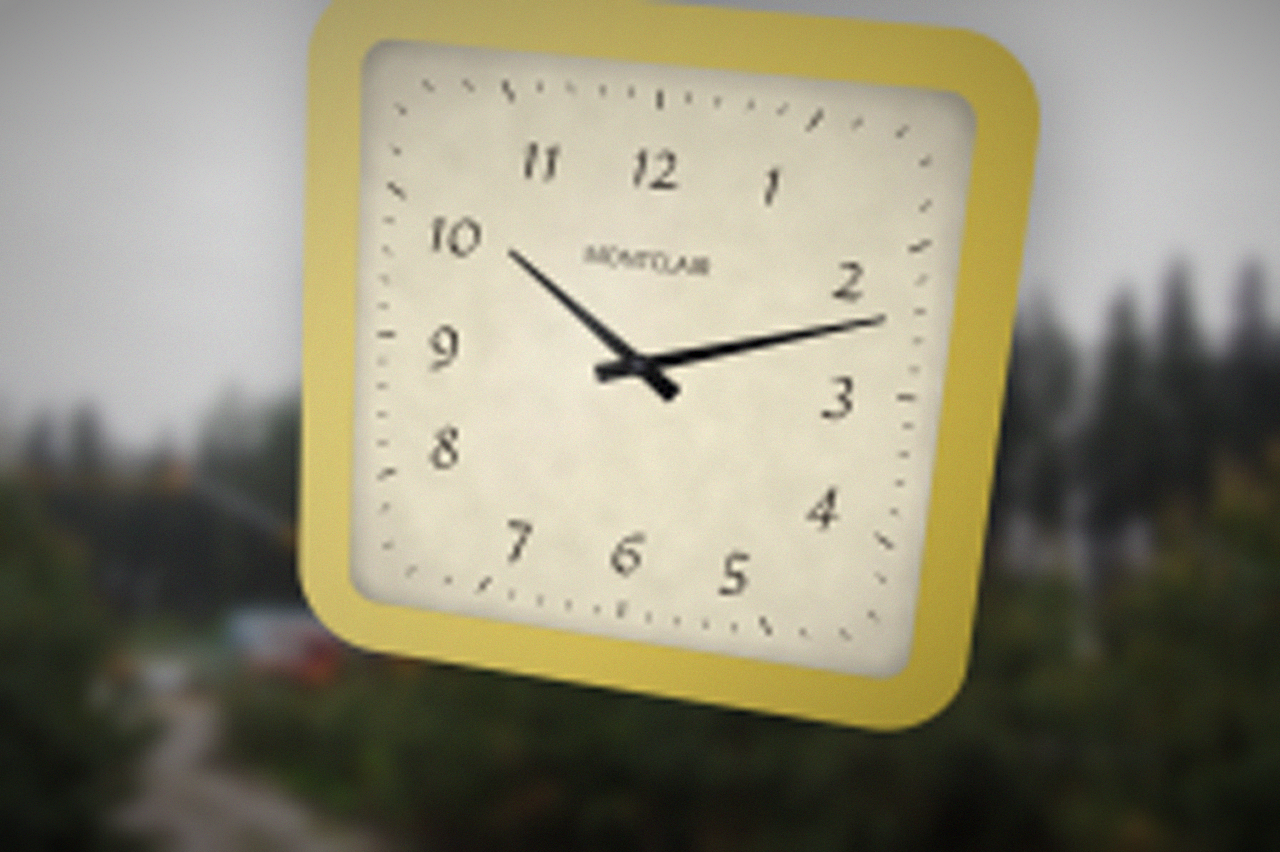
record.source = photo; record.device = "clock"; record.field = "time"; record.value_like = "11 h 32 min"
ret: 10 h 12 min
